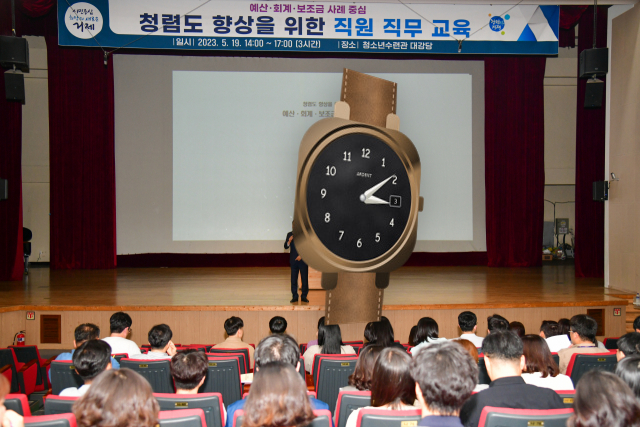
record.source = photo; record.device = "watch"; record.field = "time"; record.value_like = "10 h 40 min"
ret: 3 h 09 min
